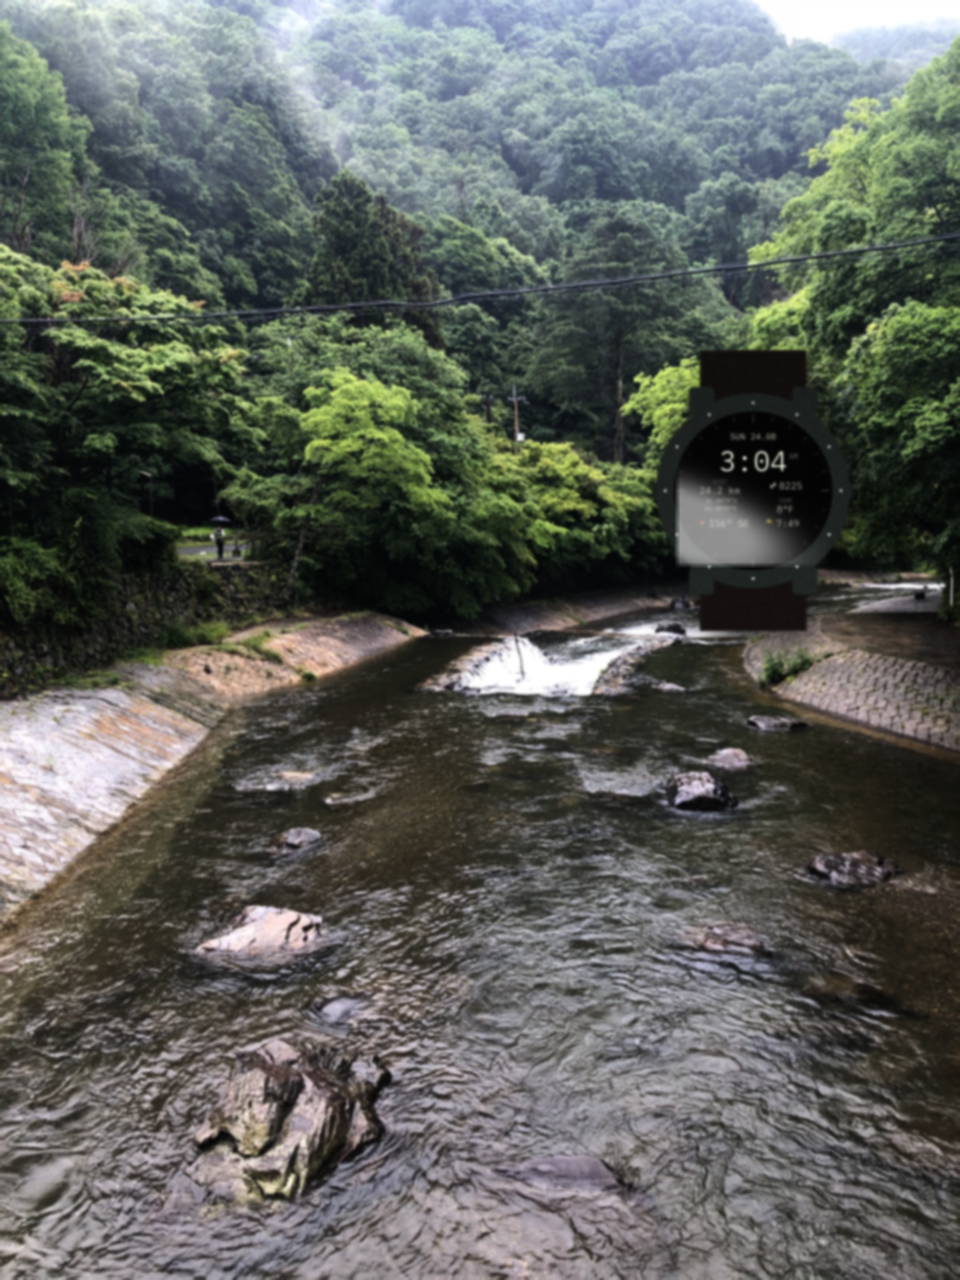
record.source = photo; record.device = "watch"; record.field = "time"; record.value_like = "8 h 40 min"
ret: 3 h 04 min
